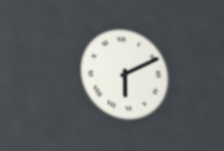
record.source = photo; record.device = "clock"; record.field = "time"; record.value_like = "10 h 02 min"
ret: 6 h 11 min
